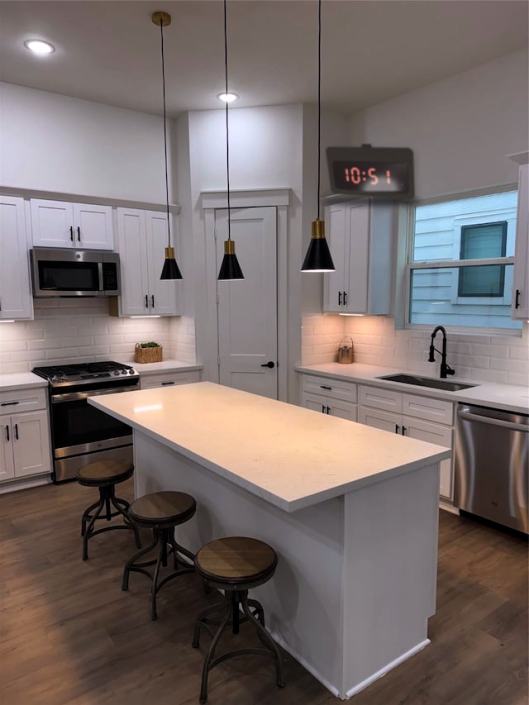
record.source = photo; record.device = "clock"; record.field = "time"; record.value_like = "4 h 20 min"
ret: 10 h 51 min
